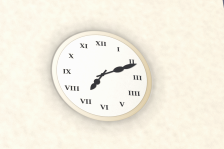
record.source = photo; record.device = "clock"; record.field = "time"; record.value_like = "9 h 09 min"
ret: 7 h 11 min
